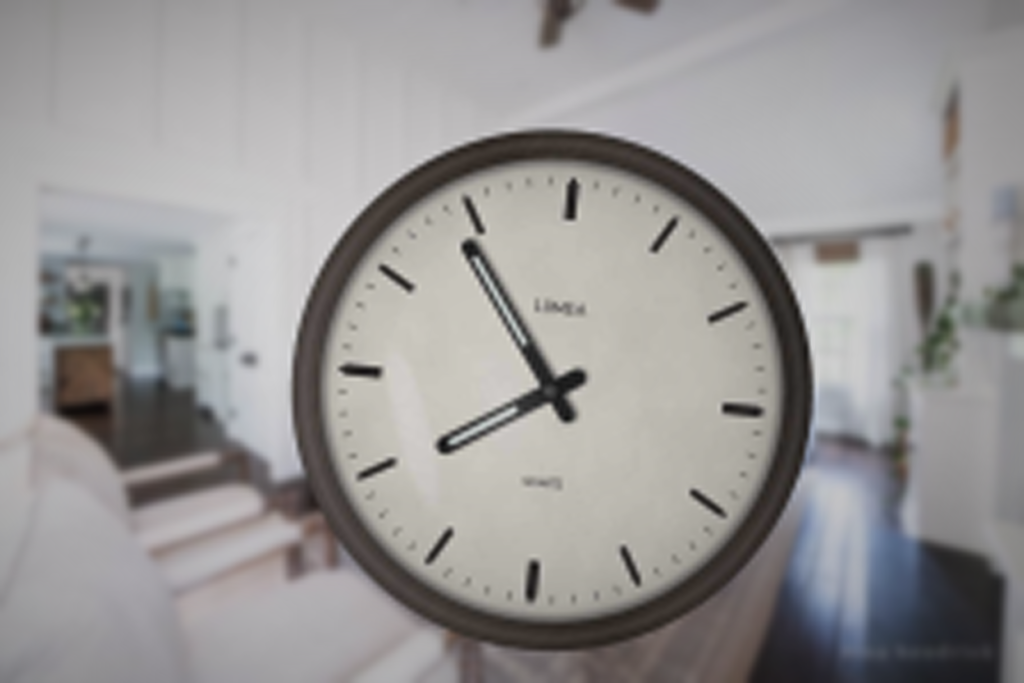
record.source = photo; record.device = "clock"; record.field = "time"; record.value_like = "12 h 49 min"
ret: 7 h 54 min
